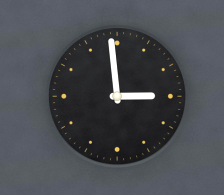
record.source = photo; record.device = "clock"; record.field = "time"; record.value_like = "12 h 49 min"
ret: 2 h 59 min
